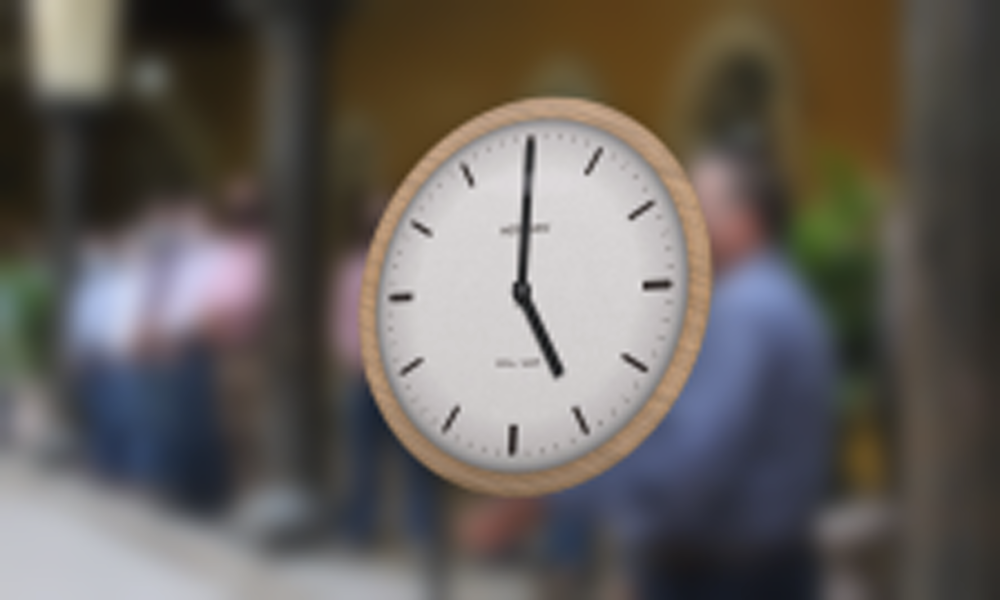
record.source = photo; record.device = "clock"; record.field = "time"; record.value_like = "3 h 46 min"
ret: 5 h 00 min
